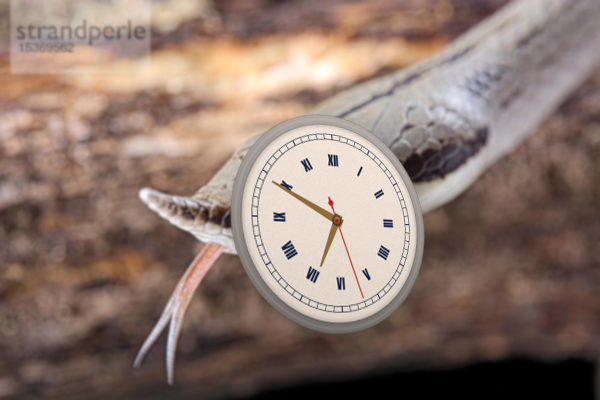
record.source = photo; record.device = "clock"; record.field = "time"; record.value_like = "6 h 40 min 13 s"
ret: 6 h 49 min 27 s
